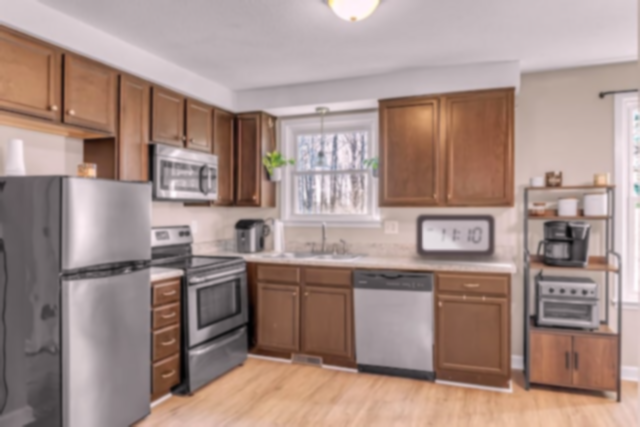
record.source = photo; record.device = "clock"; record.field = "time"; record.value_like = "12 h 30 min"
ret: 11 h 10 min
